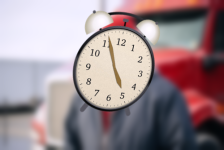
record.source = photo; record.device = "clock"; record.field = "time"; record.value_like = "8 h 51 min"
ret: 4 h 56 min
